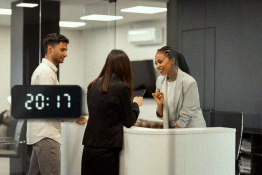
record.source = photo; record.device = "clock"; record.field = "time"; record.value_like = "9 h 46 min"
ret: 20 h 17 min
